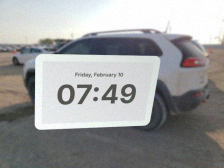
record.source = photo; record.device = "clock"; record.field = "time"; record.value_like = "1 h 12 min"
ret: 7 h 49 min
